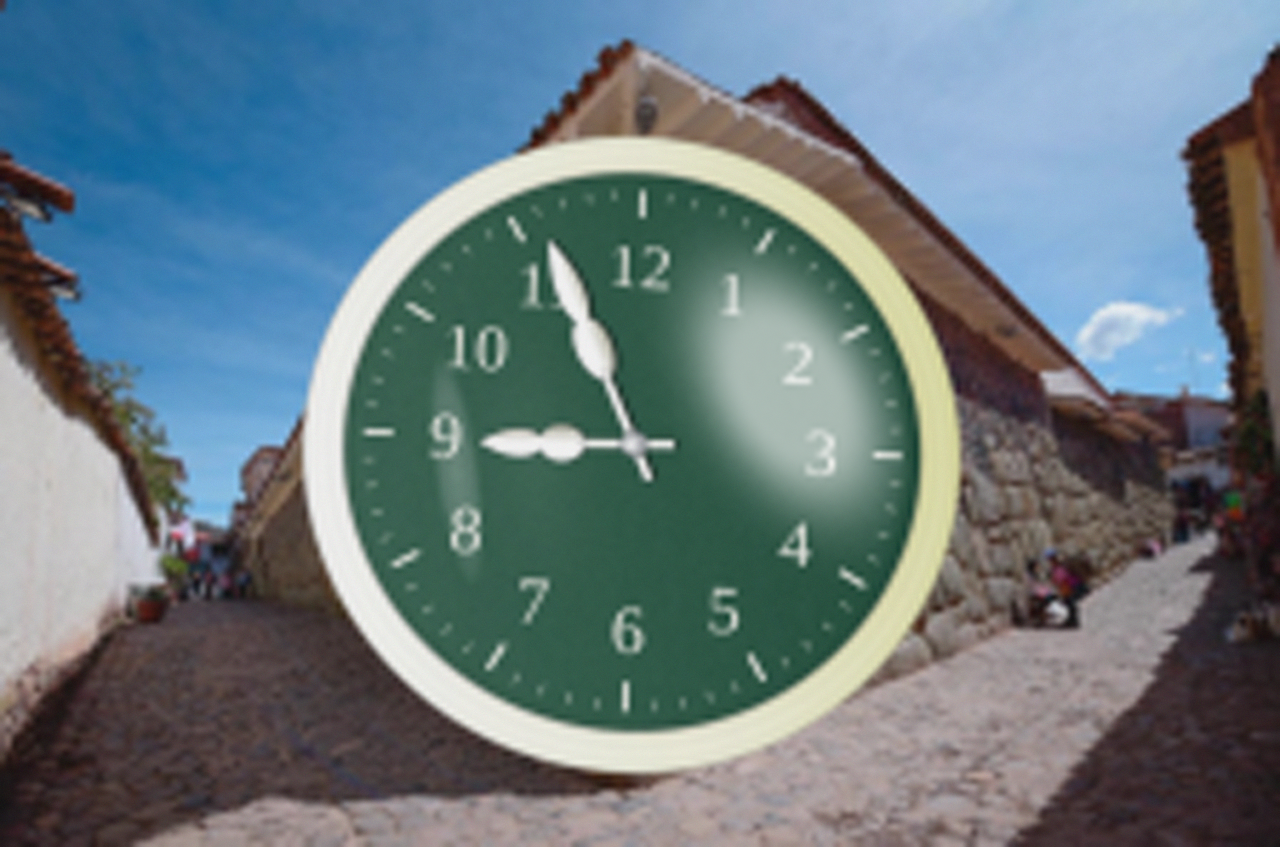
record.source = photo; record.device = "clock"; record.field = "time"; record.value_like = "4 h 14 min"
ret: 8 h 56 min
